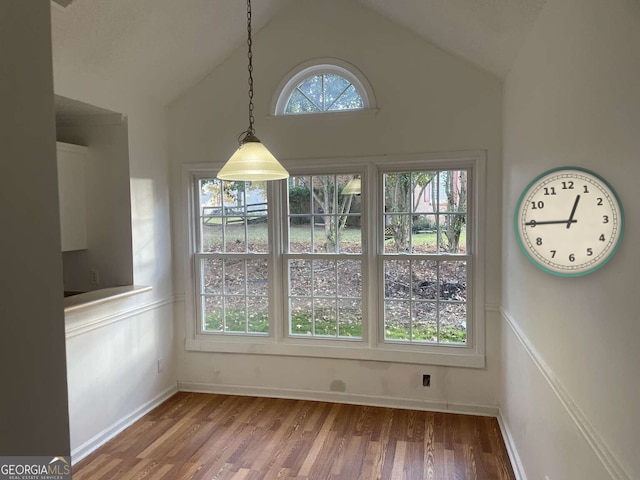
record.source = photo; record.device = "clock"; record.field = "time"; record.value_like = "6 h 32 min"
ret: 12 h 45 min
